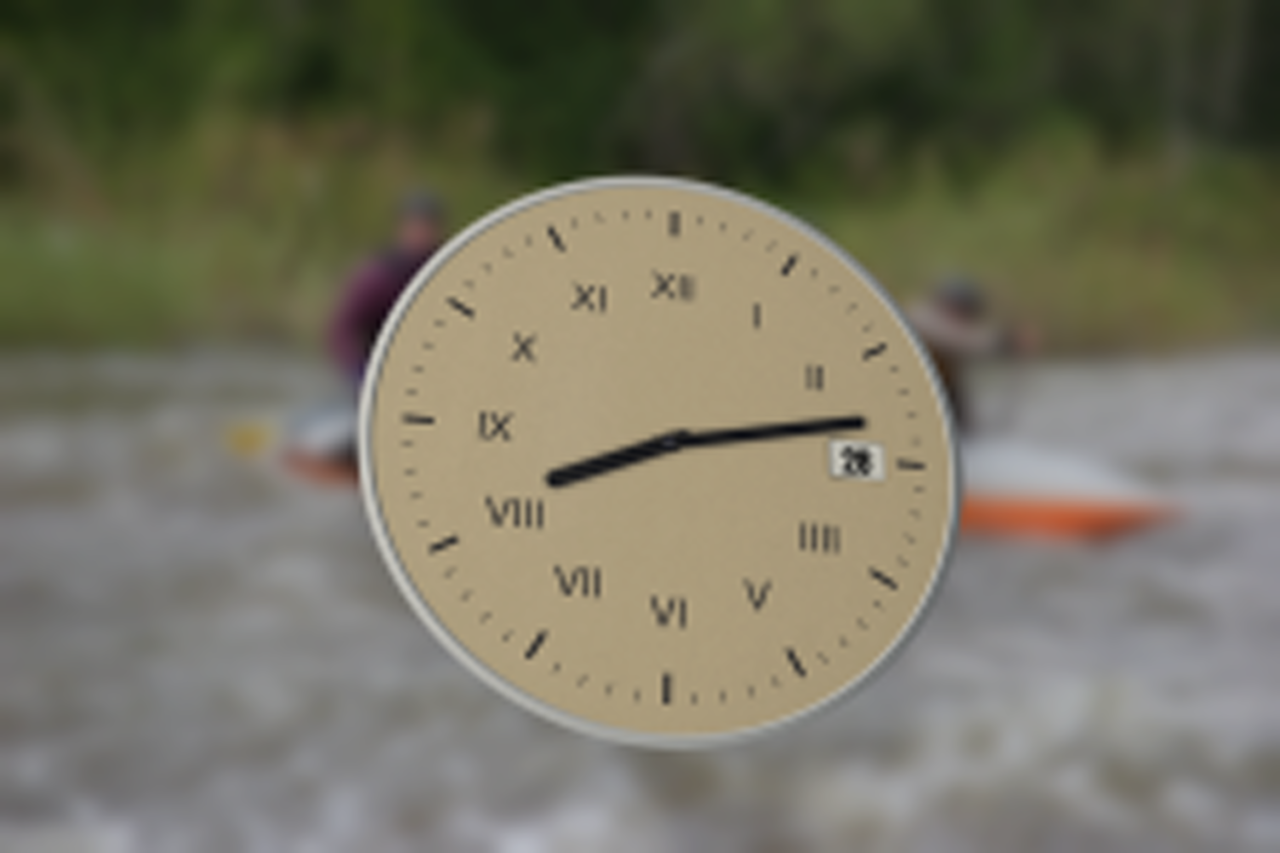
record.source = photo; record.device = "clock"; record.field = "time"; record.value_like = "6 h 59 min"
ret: 8 h 13 min
